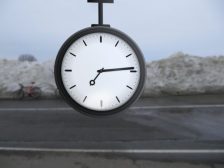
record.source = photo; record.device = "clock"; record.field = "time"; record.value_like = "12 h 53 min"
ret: 7 h 14 min
